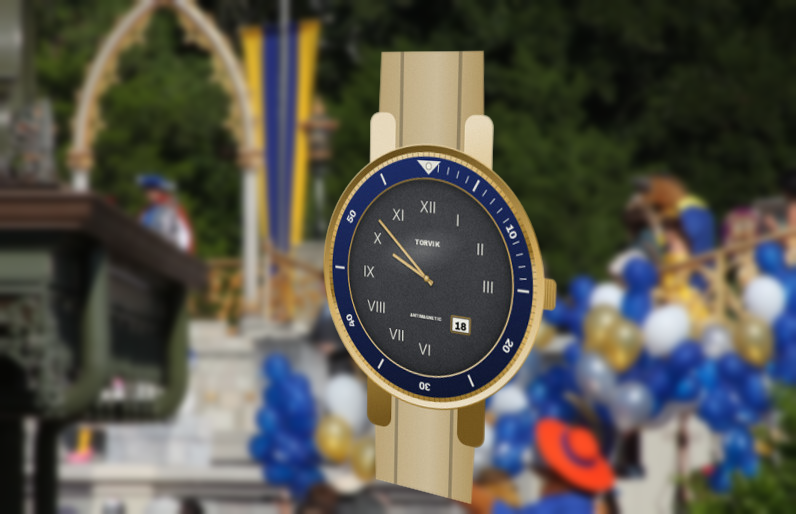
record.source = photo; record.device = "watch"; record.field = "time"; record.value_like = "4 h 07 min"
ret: 9 h 52 min
